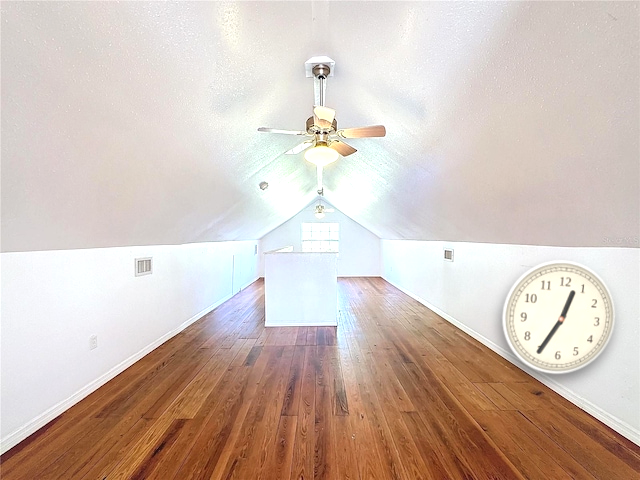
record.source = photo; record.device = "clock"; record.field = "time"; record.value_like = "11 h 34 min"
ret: 12 h 35 min
